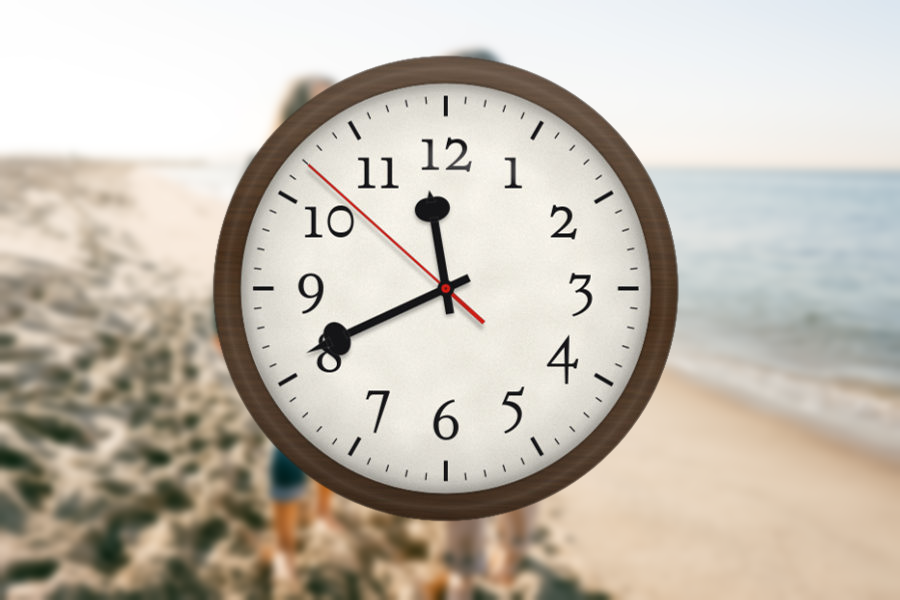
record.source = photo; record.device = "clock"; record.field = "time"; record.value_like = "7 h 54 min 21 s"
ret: 11 h 40 min 52 s
